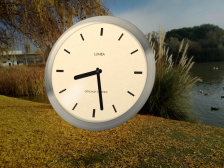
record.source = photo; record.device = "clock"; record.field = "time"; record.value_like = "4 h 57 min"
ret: 8 h 28 min
